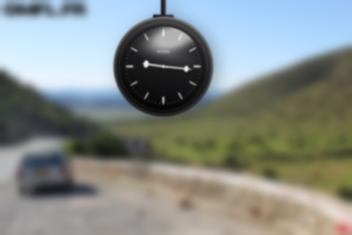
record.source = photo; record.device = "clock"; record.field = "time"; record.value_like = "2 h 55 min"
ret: 9 h 16 min
